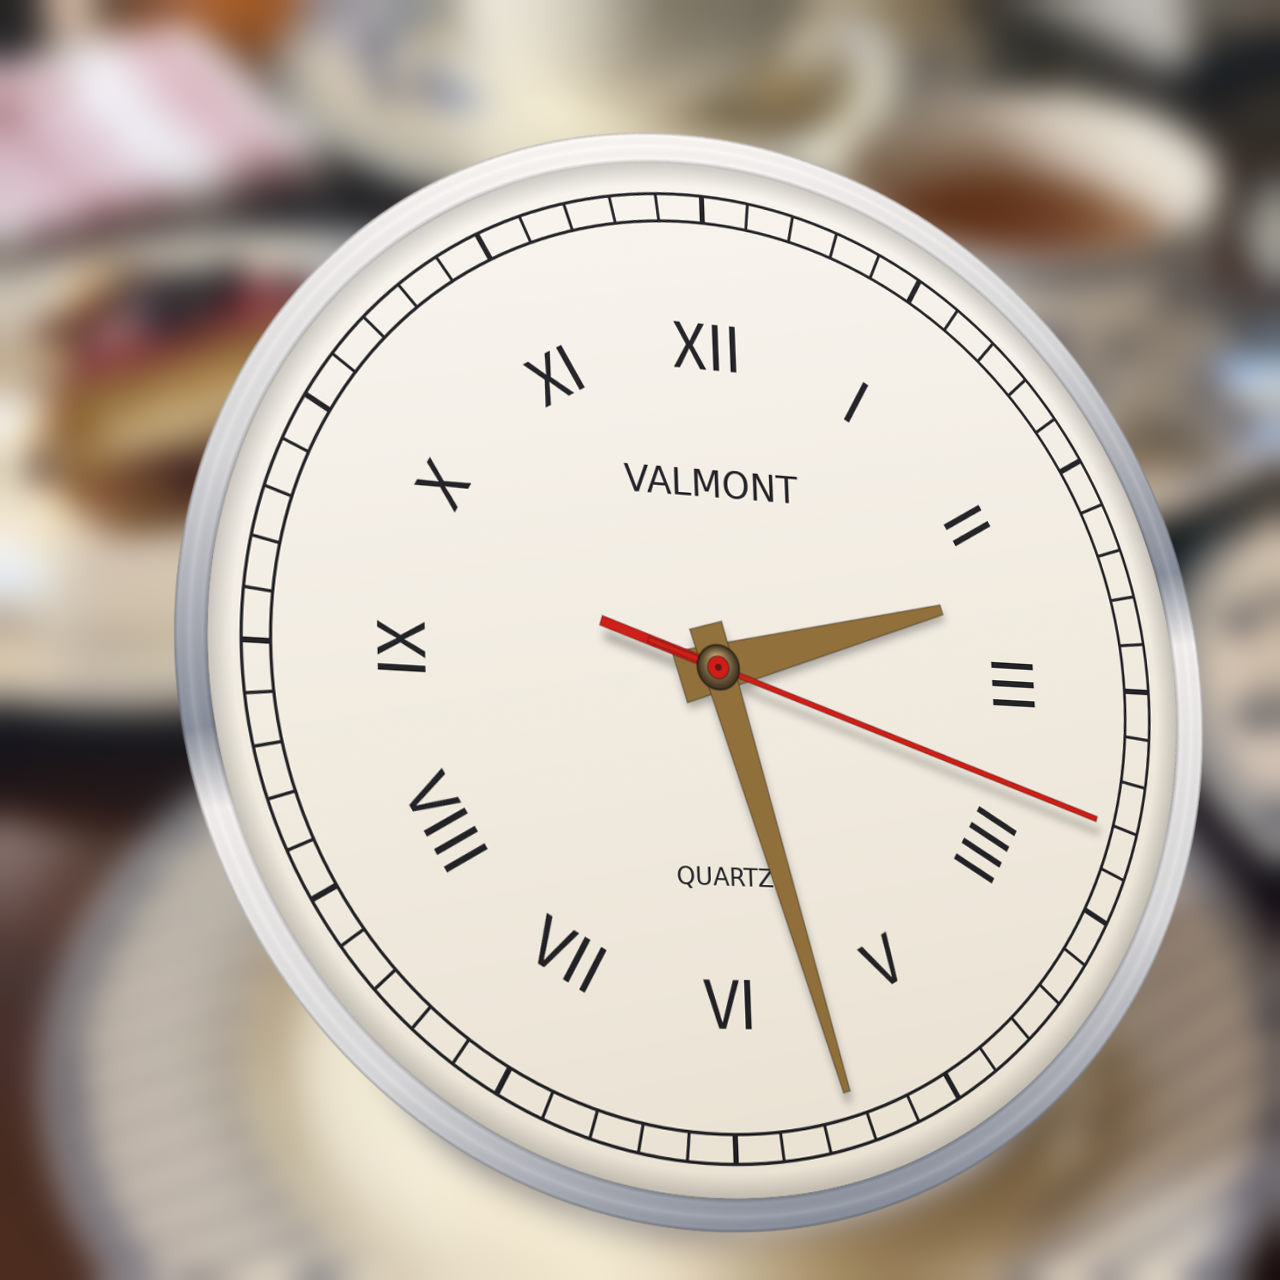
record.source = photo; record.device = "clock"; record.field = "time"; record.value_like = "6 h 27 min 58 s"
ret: 2 h 27 min 18 s
